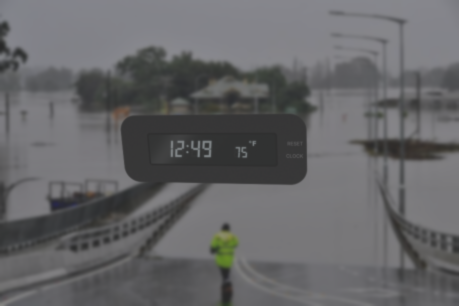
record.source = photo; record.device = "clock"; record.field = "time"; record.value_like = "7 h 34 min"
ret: 12 h 49 min
